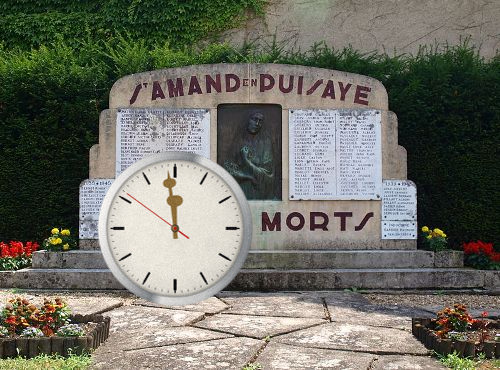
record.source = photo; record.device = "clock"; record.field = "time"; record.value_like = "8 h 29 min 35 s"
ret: 11 h 58 min 51 s
